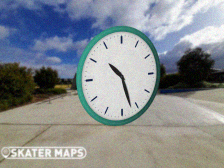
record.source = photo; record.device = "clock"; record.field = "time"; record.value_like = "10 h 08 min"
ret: 10 h 27 min
